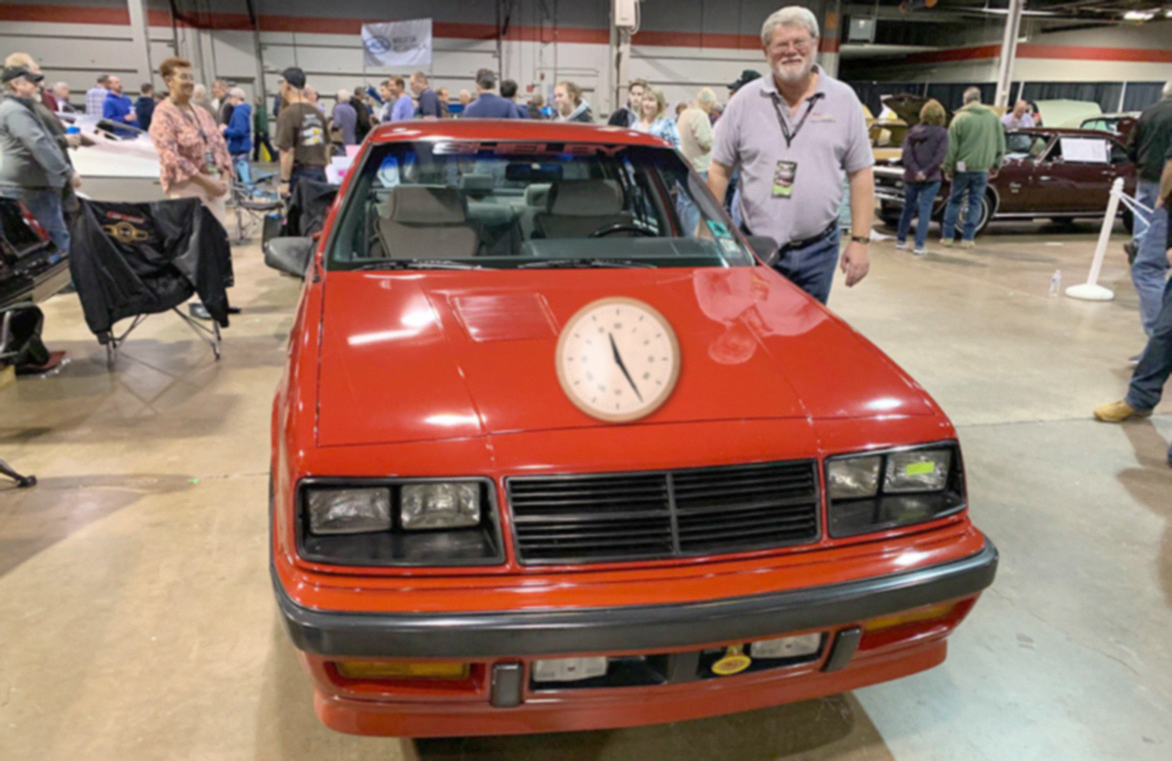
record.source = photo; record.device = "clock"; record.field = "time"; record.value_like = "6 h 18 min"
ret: 11 h 25 min
